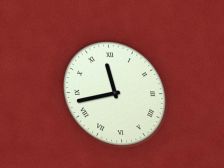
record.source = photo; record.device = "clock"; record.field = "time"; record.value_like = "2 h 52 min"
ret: 11 h 43 min
